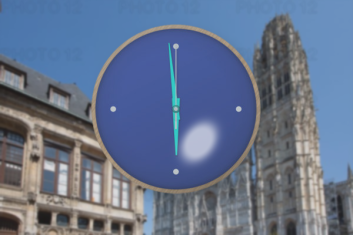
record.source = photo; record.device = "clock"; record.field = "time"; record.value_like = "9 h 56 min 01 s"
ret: 5 h 59 min 00 s
